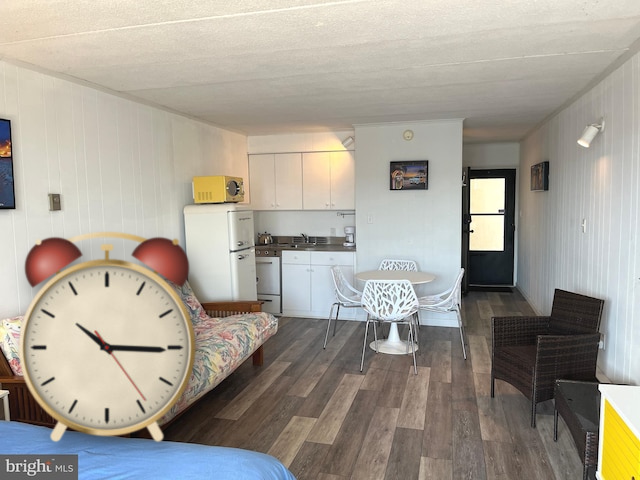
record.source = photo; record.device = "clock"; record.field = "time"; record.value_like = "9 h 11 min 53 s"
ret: 10 h 15 min 24 s
